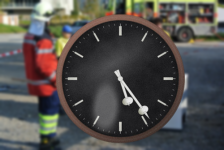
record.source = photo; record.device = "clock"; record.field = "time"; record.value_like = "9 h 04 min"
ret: 5 h 24 min
